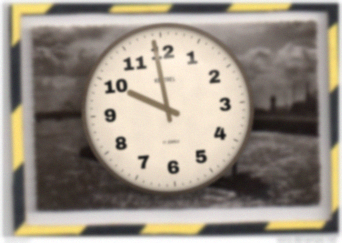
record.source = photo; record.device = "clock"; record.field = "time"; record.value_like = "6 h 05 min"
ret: 9 h 59 min
